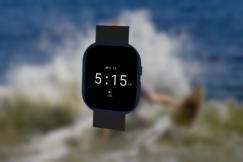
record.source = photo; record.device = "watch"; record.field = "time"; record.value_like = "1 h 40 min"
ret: 5 h 15 min
